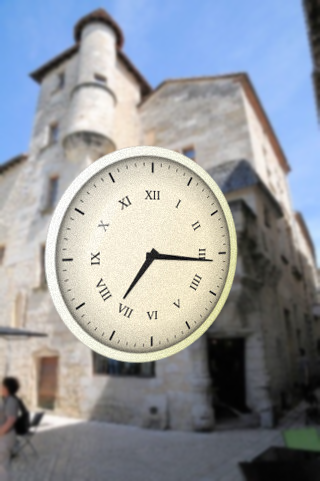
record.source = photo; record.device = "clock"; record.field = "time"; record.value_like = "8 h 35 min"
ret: 7 h 16 min
